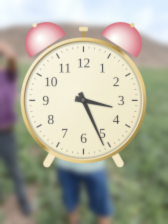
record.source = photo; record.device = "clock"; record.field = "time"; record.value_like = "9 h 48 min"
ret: 3 h 26 min
